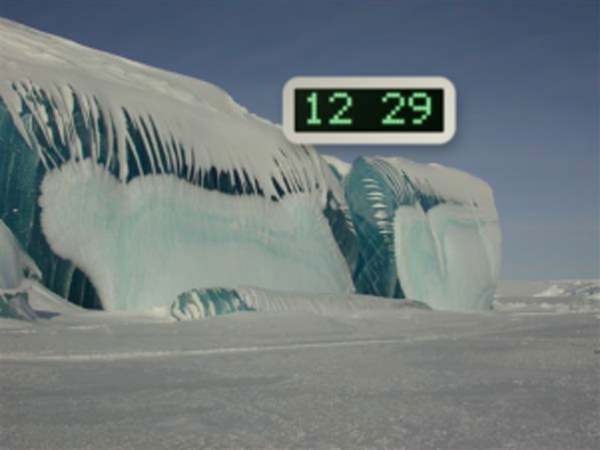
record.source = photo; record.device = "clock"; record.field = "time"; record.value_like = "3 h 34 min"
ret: 12 h 29 min
